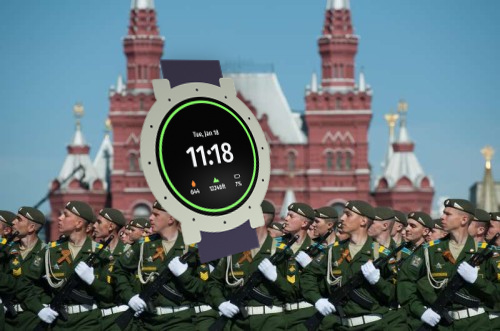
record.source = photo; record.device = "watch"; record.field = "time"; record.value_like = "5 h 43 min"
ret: 11 h 18 min
